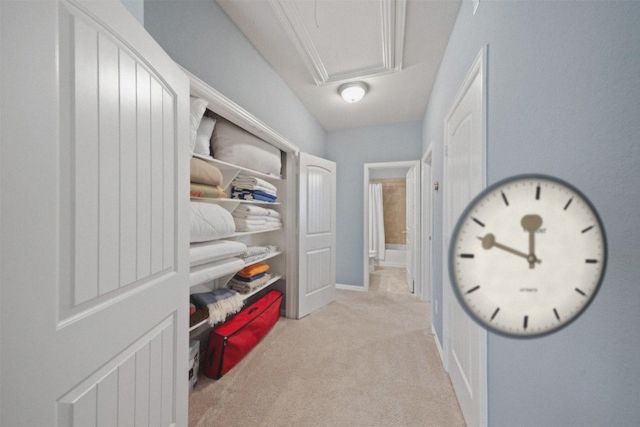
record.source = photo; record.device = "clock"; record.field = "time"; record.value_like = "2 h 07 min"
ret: 11 h 48 min
